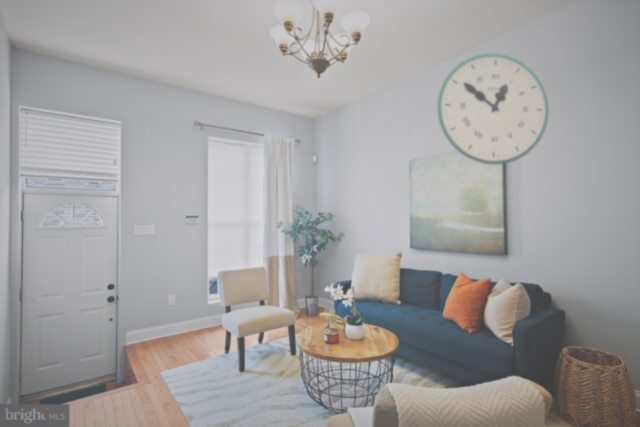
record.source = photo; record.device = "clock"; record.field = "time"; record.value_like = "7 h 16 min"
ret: 12 h 51 min
